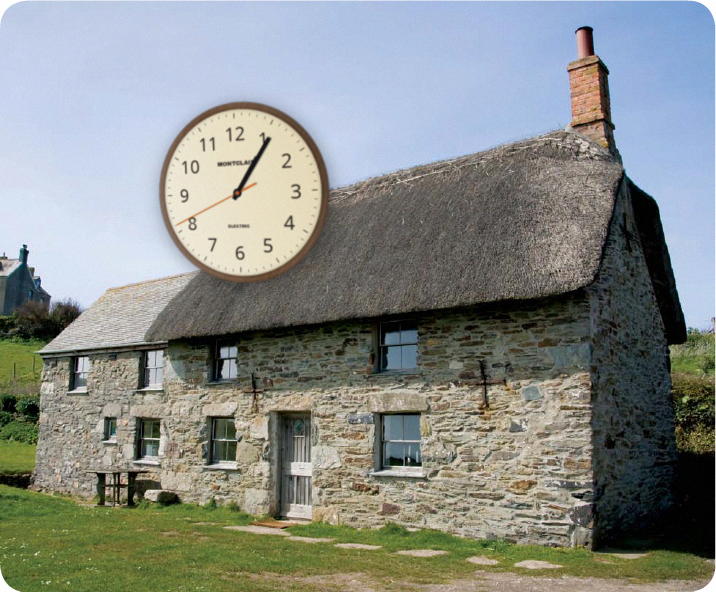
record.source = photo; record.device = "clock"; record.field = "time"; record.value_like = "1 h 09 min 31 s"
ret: 1 h 05 min 41 s
